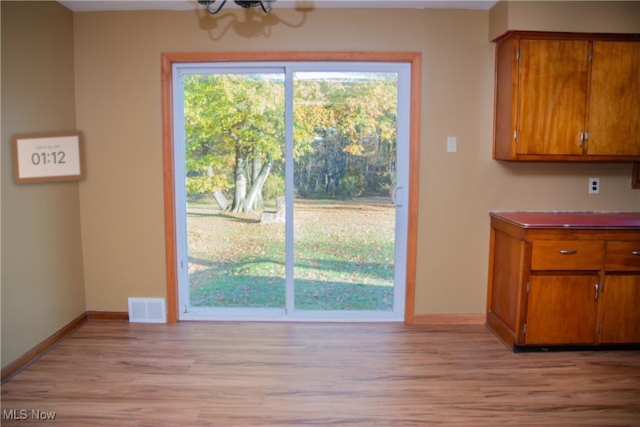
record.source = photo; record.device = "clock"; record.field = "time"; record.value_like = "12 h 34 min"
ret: 1 h 12 min
